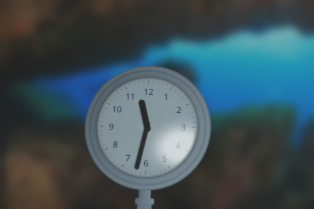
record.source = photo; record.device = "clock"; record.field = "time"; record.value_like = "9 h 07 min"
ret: 11 h 32 min
